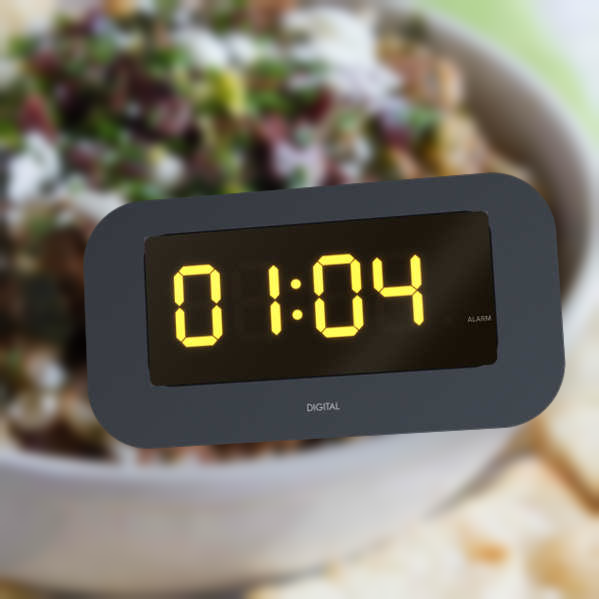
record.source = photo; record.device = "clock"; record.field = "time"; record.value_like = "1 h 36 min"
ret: 1 h 04 min
